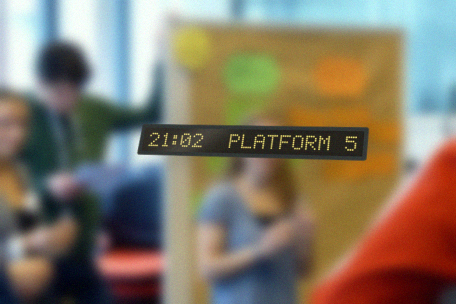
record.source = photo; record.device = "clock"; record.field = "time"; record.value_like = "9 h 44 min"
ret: 21 h 02 min
